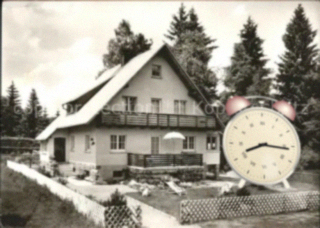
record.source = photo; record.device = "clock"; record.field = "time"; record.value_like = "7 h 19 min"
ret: 8 h 16 min
